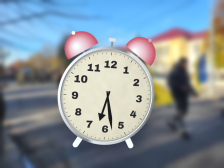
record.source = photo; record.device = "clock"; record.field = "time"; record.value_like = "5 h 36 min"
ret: 6 h 28 min
